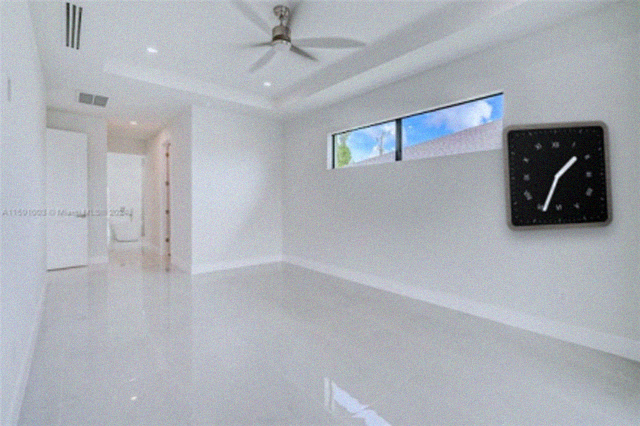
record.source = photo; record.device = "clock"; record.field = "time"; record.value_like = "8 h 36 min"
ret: 1 h 34 min
